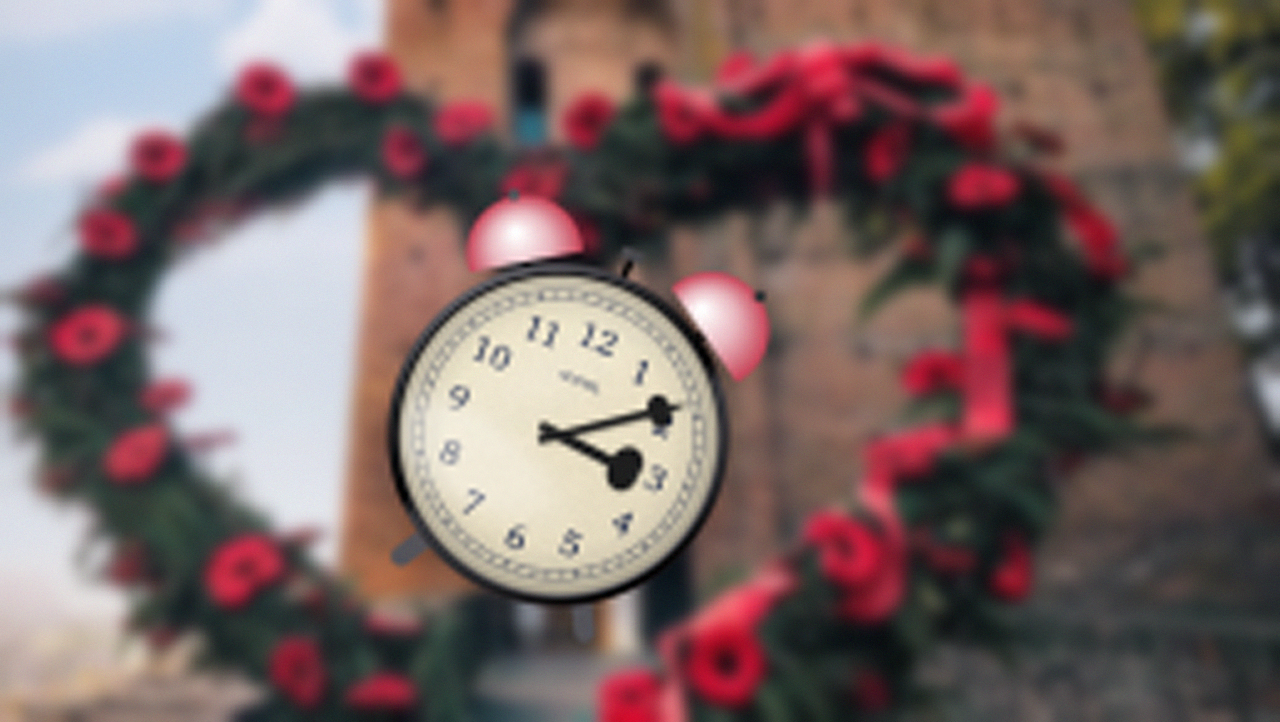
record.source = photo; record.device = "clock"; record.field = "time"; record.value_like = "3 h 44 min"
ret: 3 h 09 min
